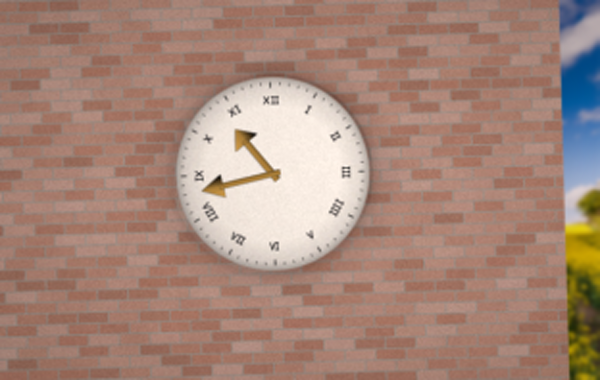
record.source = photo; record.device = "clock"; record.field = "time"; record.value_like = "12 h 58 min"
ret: 10 h 43 min
